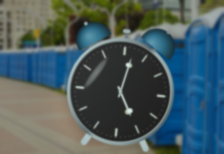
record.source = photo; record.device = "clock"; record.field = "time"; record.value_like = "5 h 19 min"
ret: 5 h 02 min
